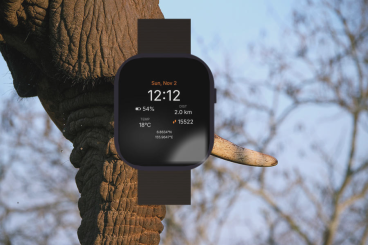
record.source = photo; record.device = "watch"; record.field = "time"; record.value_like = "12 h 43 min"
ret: 12 h 12 min
